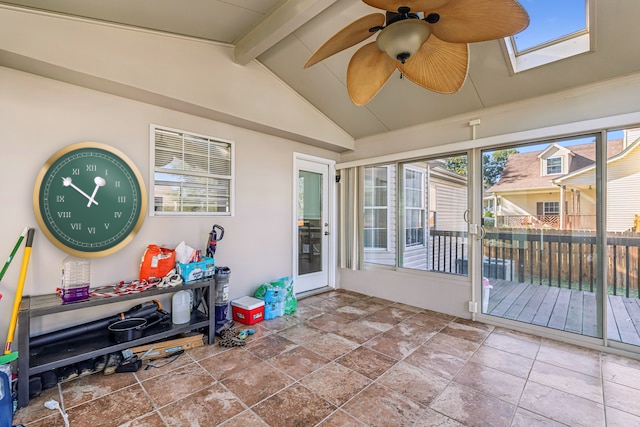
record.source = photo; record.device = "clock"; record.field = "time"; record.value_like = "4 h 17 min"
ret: 12 h 51 min
